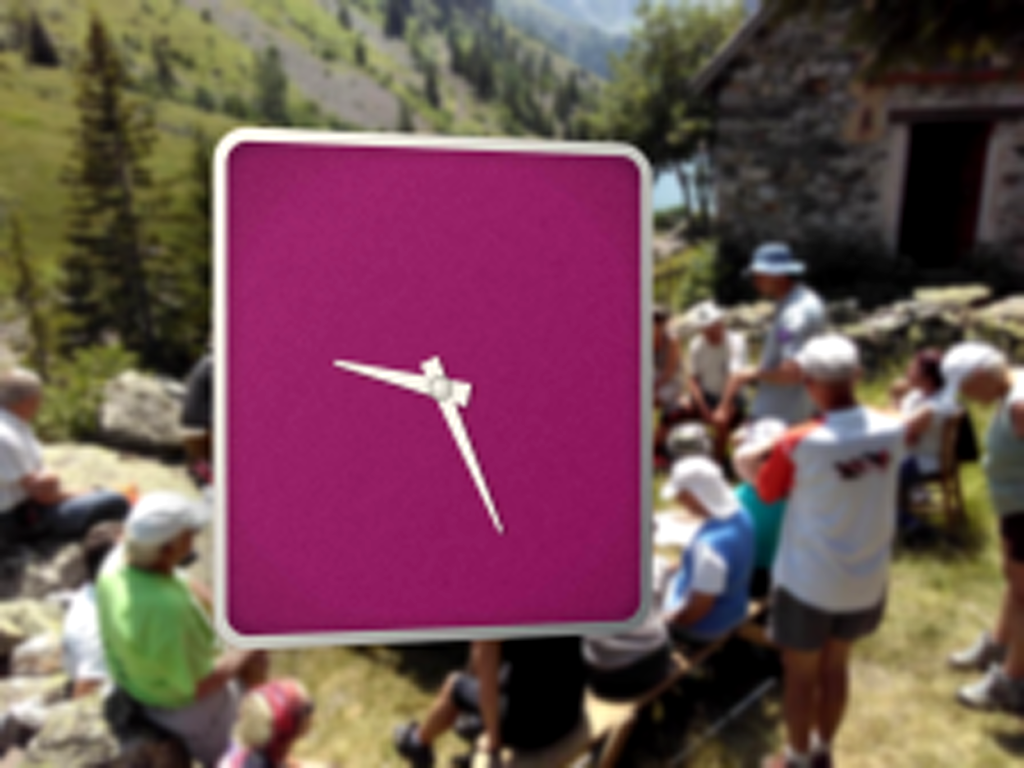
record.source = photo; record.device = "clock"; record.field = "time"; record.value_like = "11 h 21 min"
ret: 9 h 26 min
